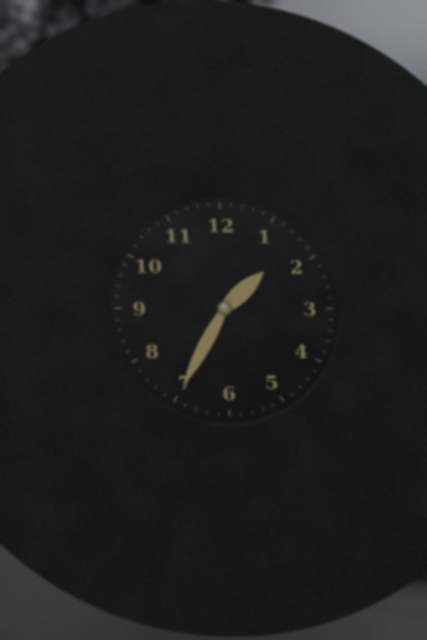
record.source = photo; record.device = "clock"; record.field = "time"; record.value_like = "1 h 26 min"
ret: 1 h 35 min
